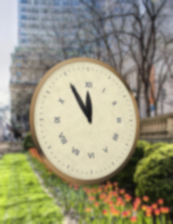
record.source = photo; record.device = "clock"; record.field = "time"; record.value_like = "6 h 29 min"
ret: 11 h 55 min
